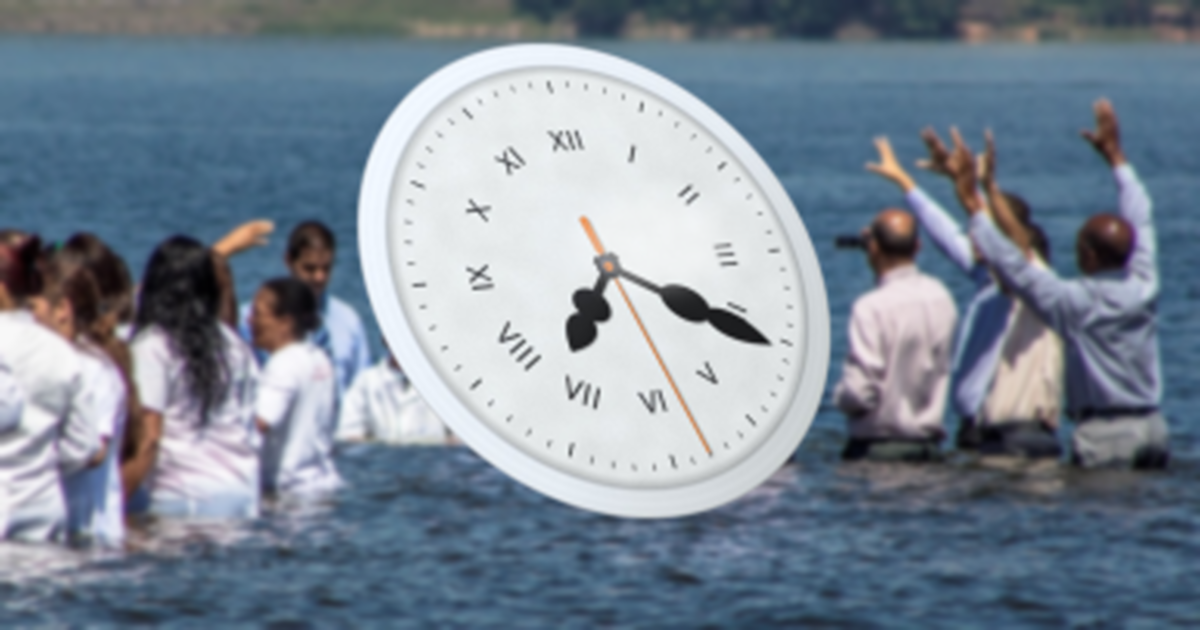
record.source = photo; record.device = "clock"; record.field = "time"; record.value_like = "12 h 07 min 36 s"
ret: 7 h 20 min 28 s
